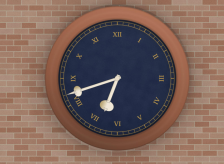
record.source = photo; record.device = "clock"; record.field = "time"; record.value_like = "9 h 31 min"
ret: 6 h 42 min
